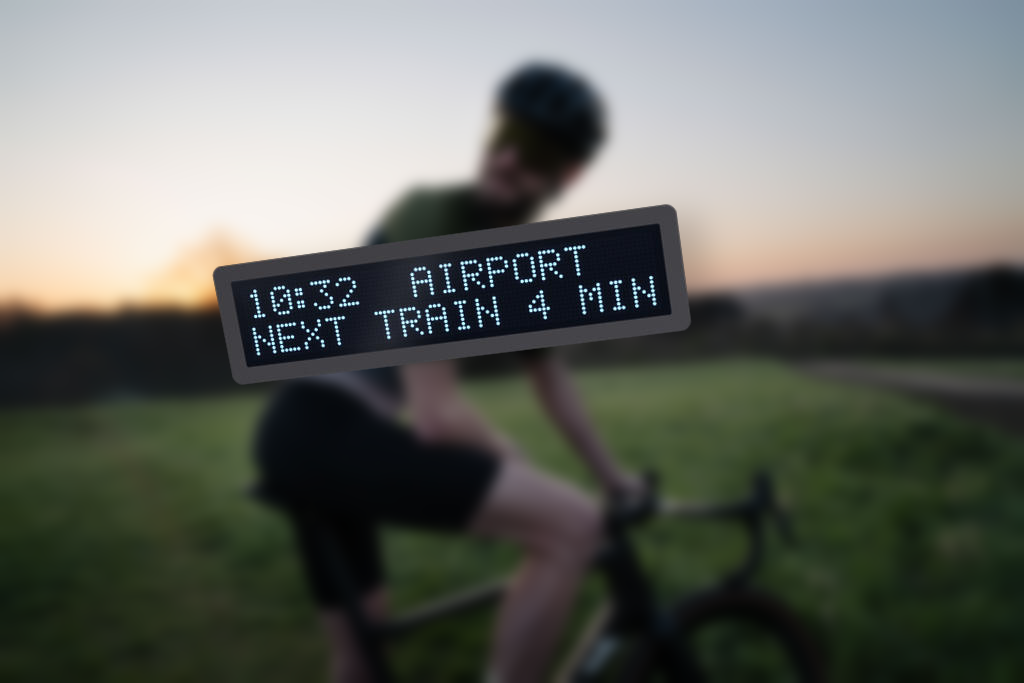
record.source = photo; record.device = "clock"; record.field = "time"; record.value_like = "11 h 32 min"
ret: 10 h 32 min
